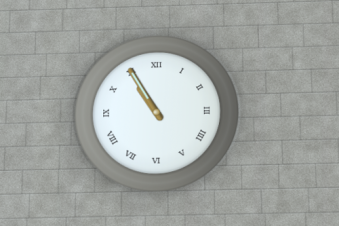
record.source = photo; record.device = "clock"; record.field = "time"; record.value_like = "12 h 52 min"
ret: 10 h 55 min
